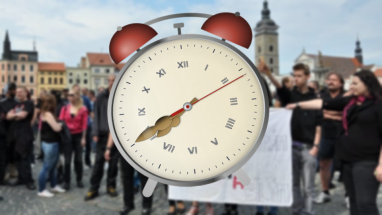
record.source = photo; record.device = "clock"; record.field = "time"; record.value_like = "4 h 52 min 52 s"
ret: 7 h 40 min 11 s
